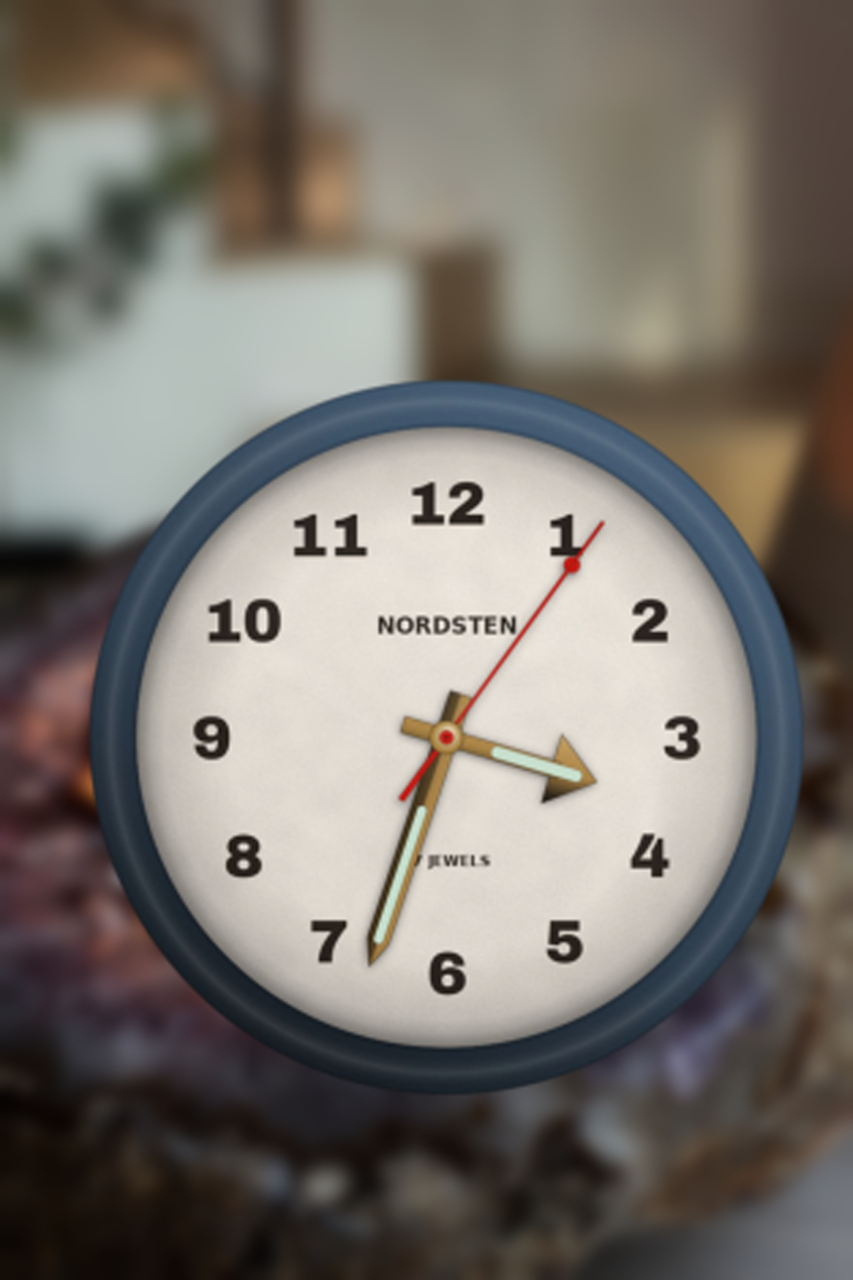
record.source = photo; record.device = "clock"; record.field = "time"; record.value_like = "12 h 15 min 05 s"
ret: 3 h 33 min 06 s
